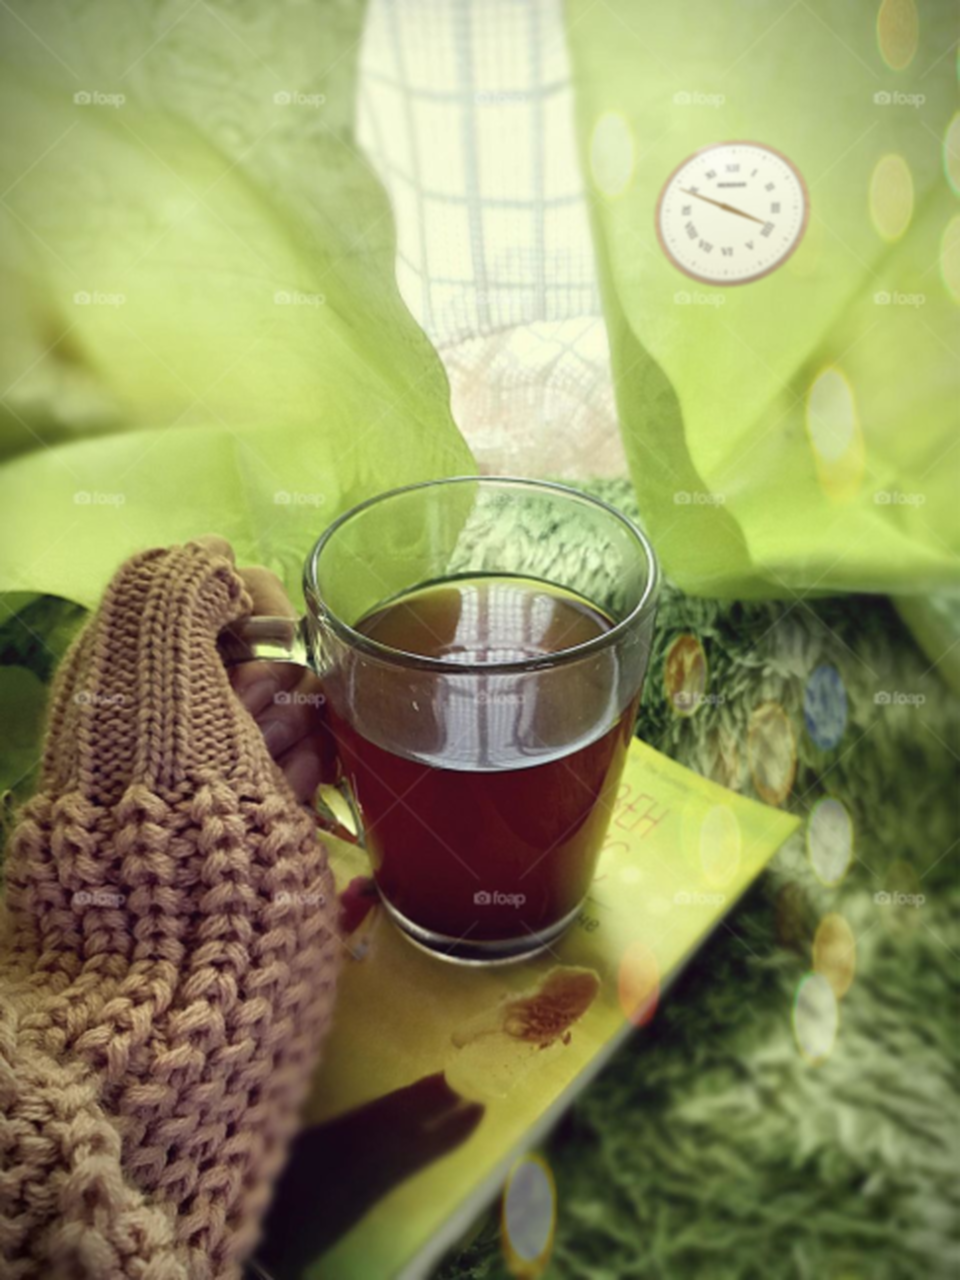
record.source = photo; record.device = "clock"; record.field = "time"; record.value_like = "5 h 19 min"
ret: 3 h 49 min
